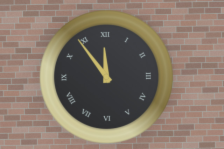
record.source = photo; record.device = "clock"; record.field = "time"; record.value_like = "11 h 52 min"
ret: 11 h 54 min
